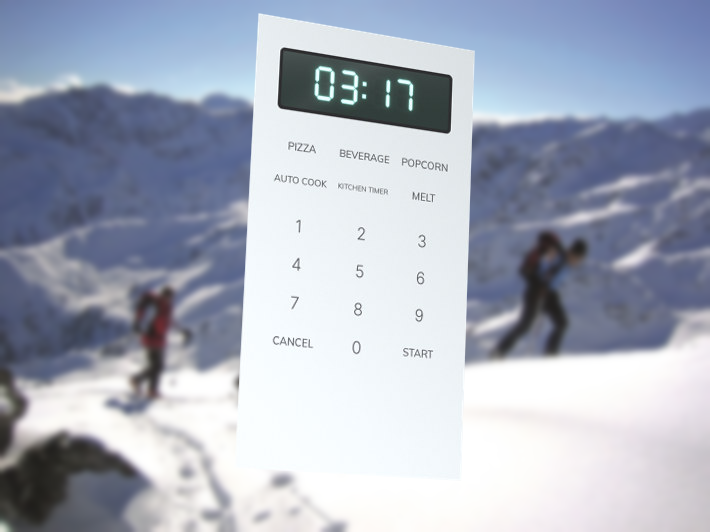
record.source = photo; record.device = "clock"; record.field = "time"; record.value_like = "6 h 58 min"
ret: 3 h 17 min
